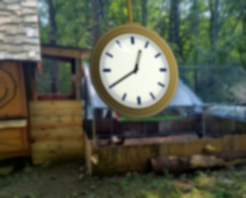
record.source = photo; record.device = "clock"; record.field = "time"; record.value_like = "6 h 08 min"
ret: 12 h 40 min
